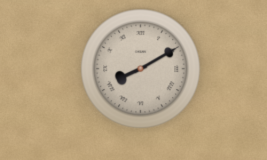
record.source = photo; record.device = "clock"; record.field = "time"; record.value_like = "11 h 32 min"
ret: 8 h 10 min
